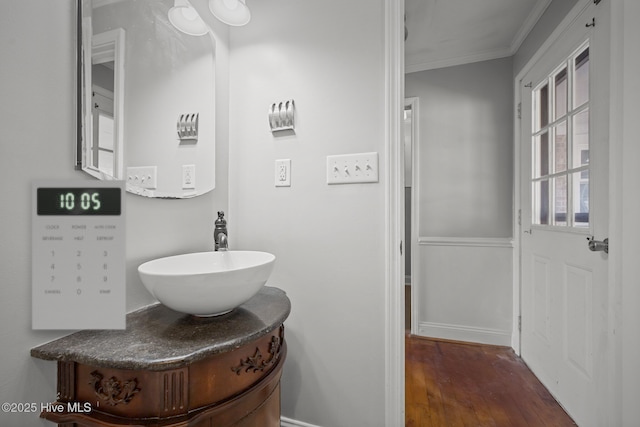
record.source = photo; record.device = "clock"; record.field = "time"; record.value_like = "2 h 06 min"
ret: 10 h 05 min
